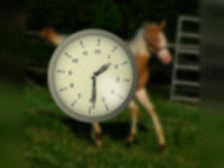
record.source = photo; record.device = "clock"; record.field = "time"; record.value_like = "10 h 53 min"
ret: 1 h 29 min
